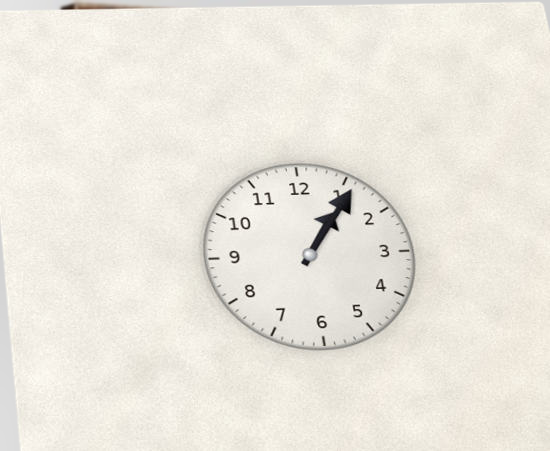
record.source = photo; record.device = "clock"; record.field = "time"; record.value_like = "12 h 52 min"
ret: 1 h 06 min
